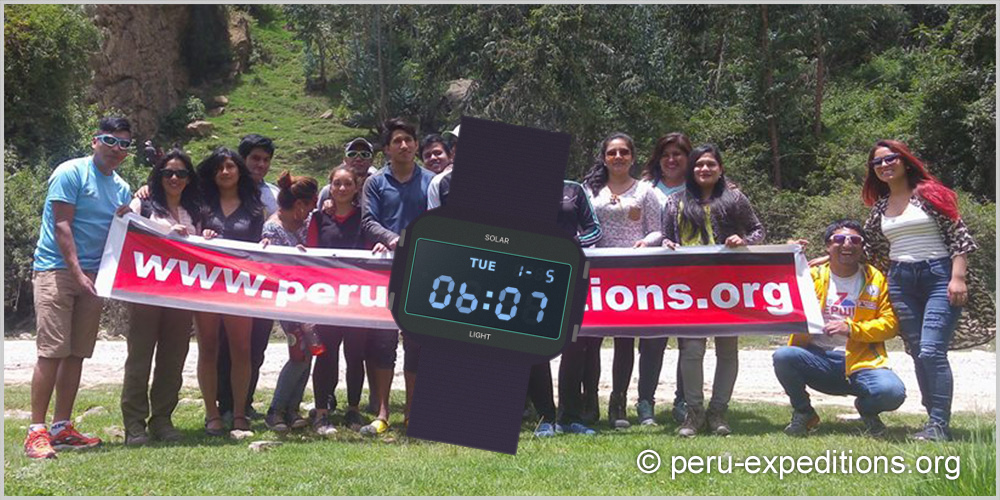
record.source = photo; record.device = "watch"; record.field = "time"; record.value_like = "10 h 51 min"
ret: 6 h 07 min
